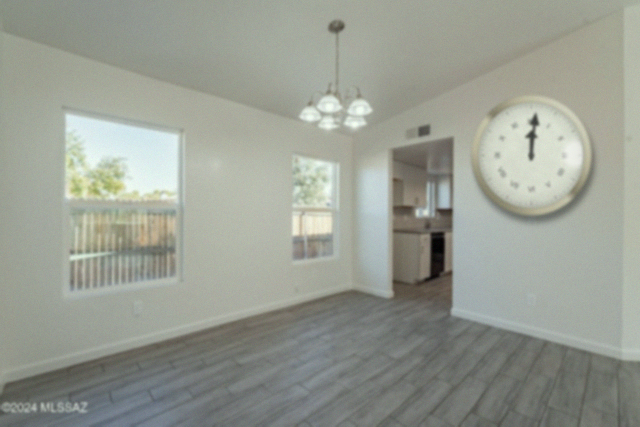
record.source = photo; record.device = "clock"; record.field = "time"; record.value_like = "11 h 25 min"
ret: 12 h 01 min
